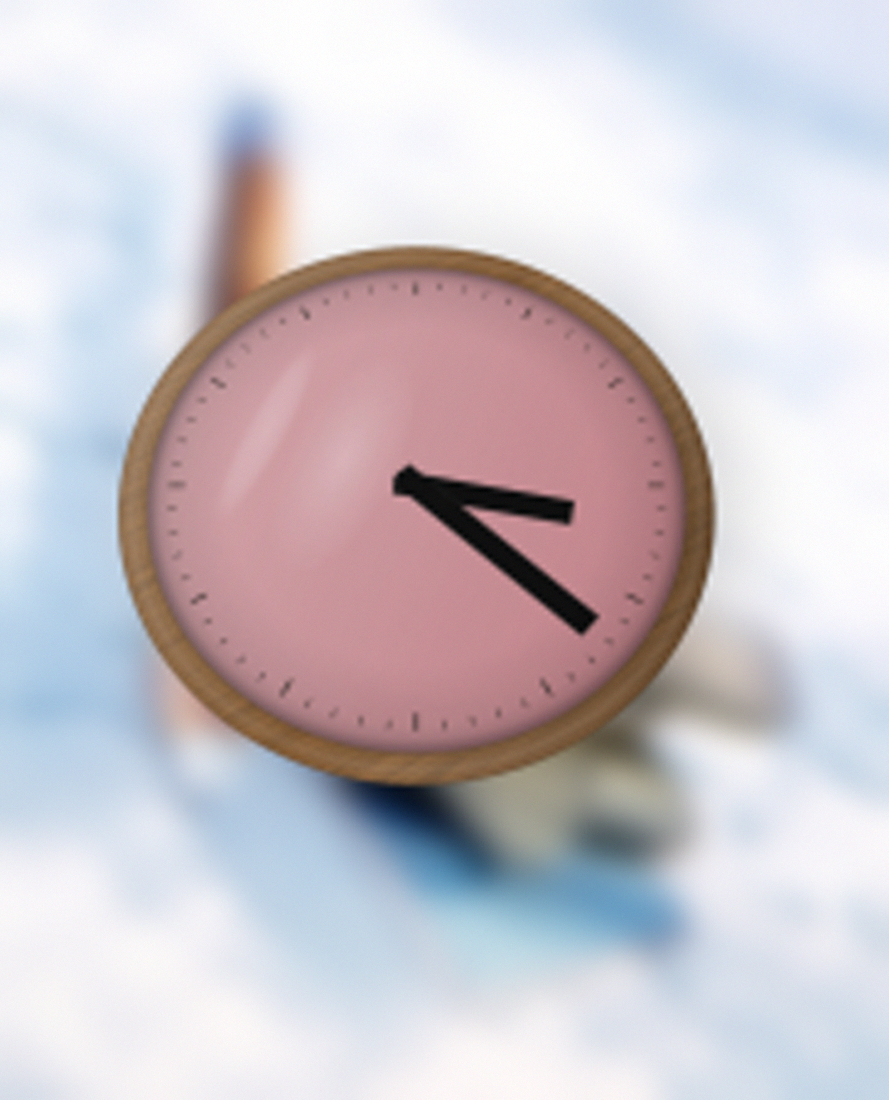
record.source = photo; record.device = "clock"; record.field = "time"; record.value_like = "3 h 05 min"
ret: 3 h 22 min
